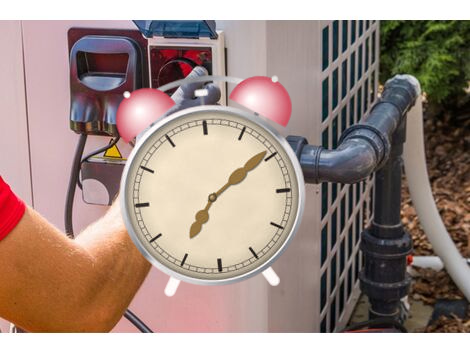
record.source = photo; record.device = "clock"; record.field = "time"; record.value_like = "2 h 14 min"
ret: 7 h 09 min
